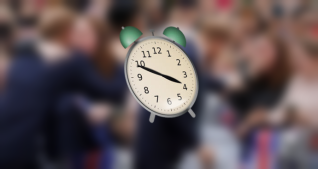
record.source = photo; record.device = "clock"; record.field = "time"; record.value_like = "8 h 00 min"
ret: 3 h 49 min
